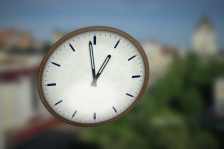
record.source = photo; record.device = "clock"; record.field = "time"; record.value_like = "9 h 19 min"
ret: 12 h 59 min
